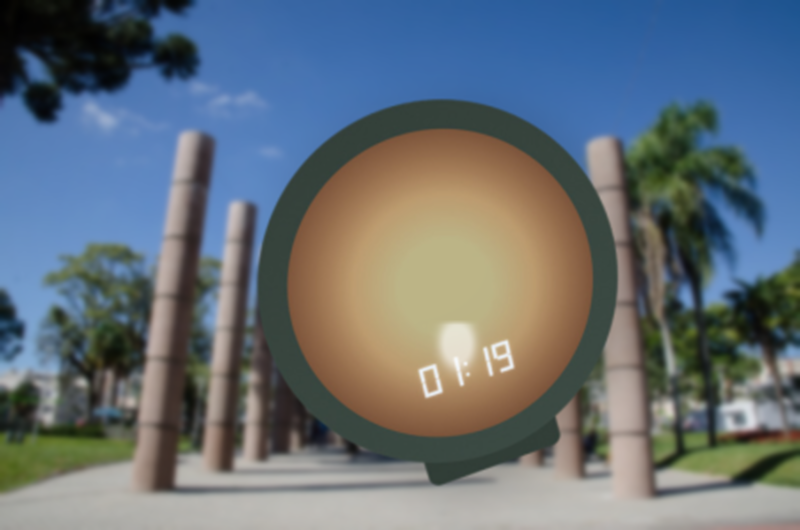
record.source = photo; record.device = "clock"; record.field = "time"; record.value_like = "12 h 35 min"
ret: 1 h 19 min
